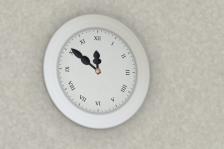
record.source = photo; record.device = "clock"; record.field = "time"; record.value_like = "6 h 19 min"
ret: 11 h 51 min
